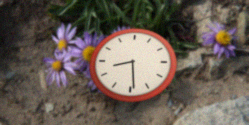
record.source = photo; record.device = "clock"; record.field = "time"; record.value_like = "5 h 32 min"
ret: 8 h 29 min
